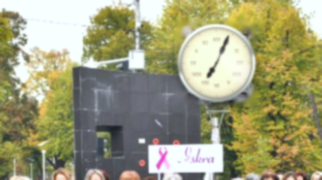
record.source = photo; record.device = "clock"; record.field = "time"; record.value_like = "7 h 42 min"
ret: 7 h 04 min
